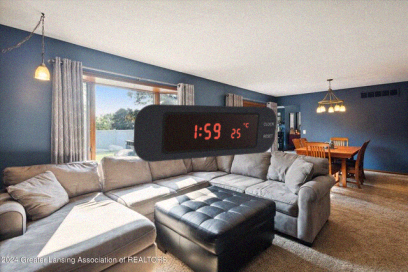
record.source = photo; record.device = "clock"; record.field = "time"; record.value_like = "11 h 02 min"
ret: 1 h 59 min
